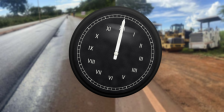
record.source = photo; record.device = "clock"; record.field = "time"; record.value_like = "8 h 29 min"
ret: 12 h 00 min
